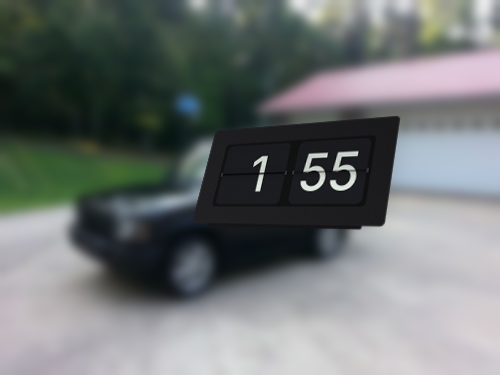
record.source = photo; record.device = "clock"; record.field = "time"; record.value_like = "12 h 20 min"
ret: 1 h 55 min
